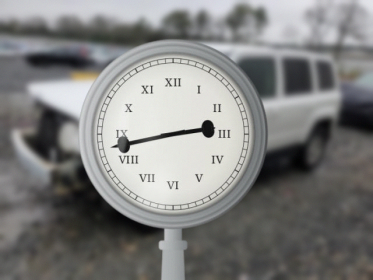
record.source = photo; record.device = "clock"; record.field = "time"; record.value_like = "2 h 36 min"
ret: 2 h 43 min
